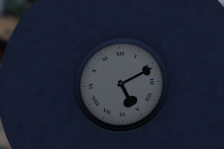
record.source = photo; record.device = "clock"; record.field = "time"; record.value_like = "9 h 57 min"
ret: 5 h 11 min
